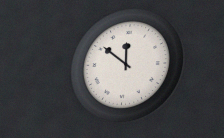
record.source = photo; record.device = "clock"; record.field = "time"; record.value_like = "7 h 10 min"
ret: 11 h 51 min
